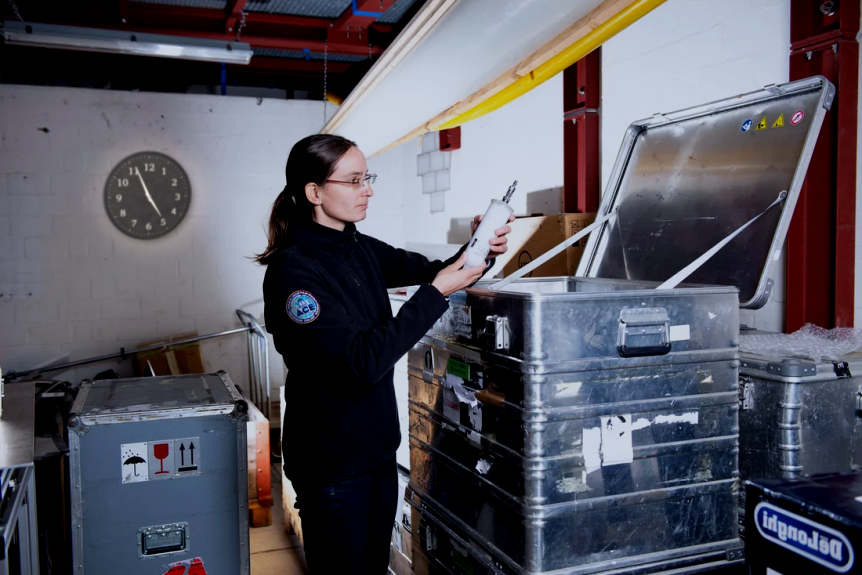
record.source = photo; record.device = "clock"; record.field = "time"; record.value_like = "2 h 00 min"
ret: 4 h 56 min
